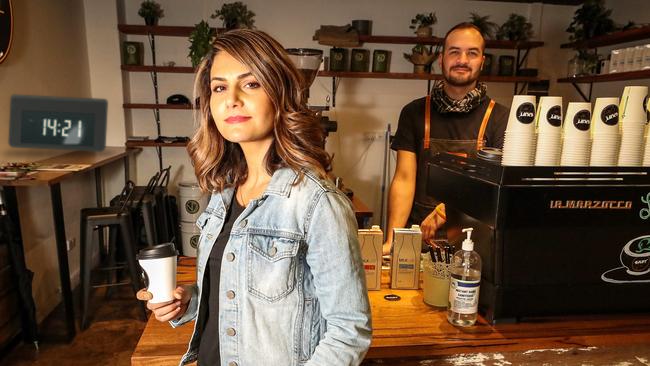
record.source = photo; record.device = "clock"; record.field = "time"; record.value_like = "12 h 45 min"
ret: 14 h 21 min
